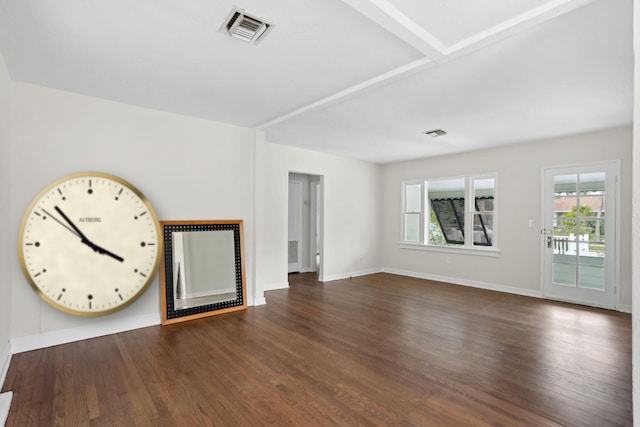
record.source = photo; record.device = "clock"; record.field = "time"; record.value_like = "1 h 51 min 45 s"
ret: 3 h 52 min 51 s
